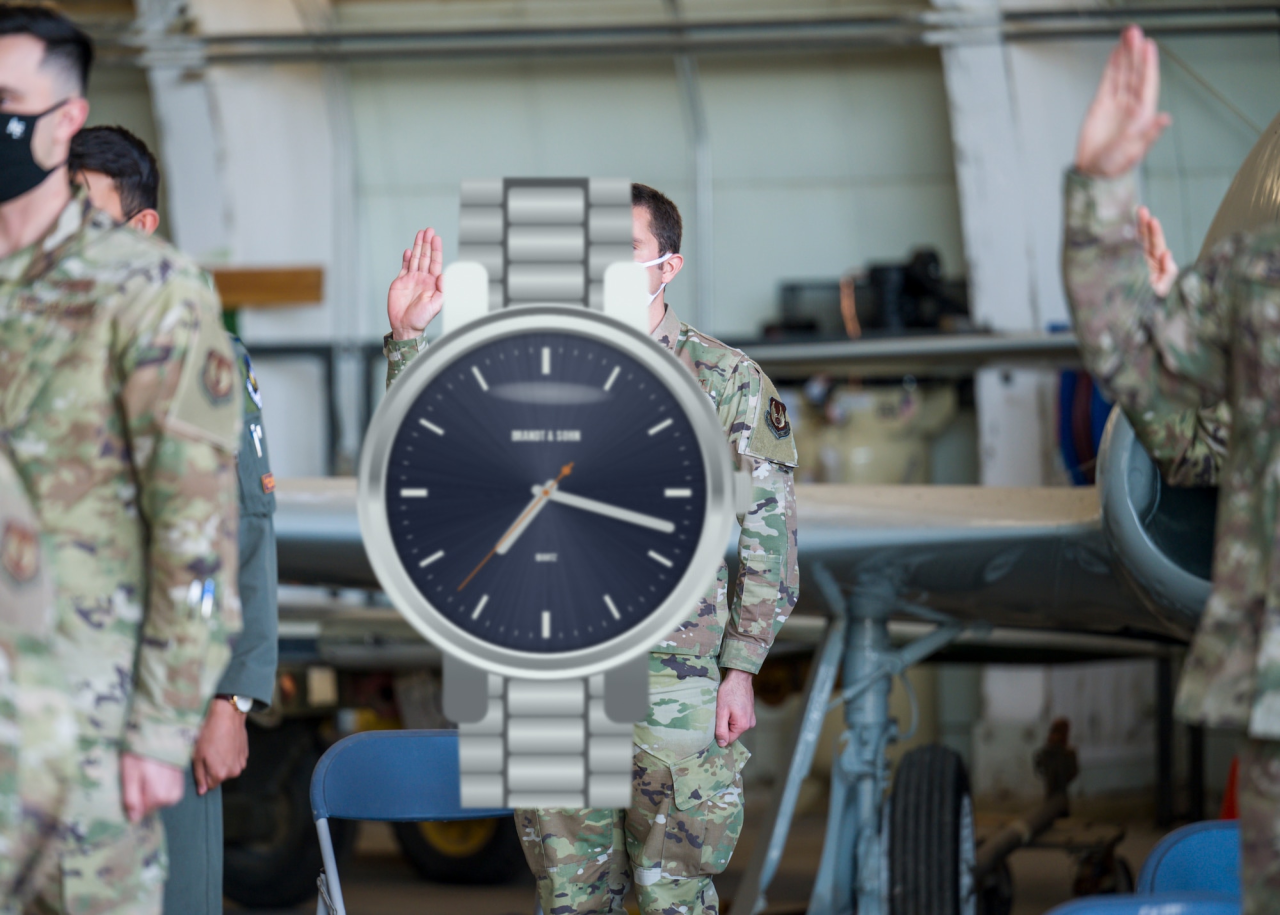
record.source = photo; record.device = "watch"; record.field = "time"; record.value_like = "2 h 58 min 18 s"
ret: 7 h 17 min 37 s
